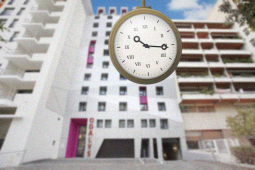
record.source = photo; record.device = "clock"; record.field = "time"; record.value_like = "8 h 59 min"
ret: 10 h 16 min
